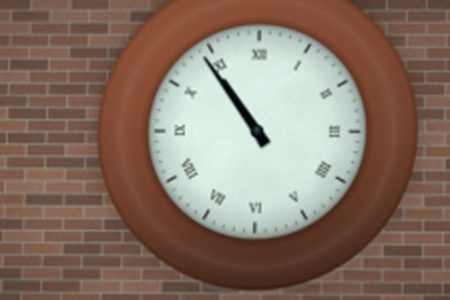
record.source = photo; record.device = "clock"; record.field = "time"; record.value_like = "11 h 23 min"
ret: 10 h 54 min
